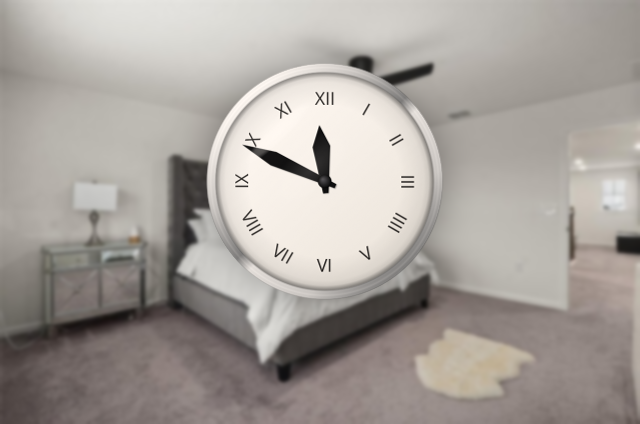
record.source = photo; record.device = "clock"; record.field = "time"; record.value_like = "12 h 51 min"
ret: 11 h 49 min
